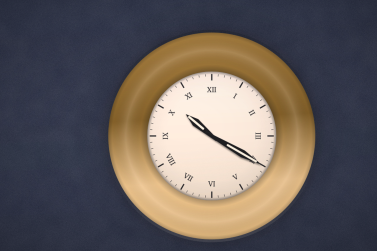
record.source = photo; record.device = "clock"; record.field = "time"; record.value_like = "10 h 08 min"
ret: 10 h 20 min
